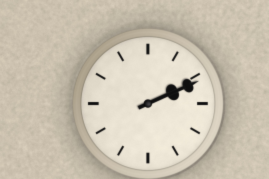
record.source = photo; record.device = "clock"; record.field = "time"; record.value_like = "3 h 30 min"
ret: 2 h 11 min
